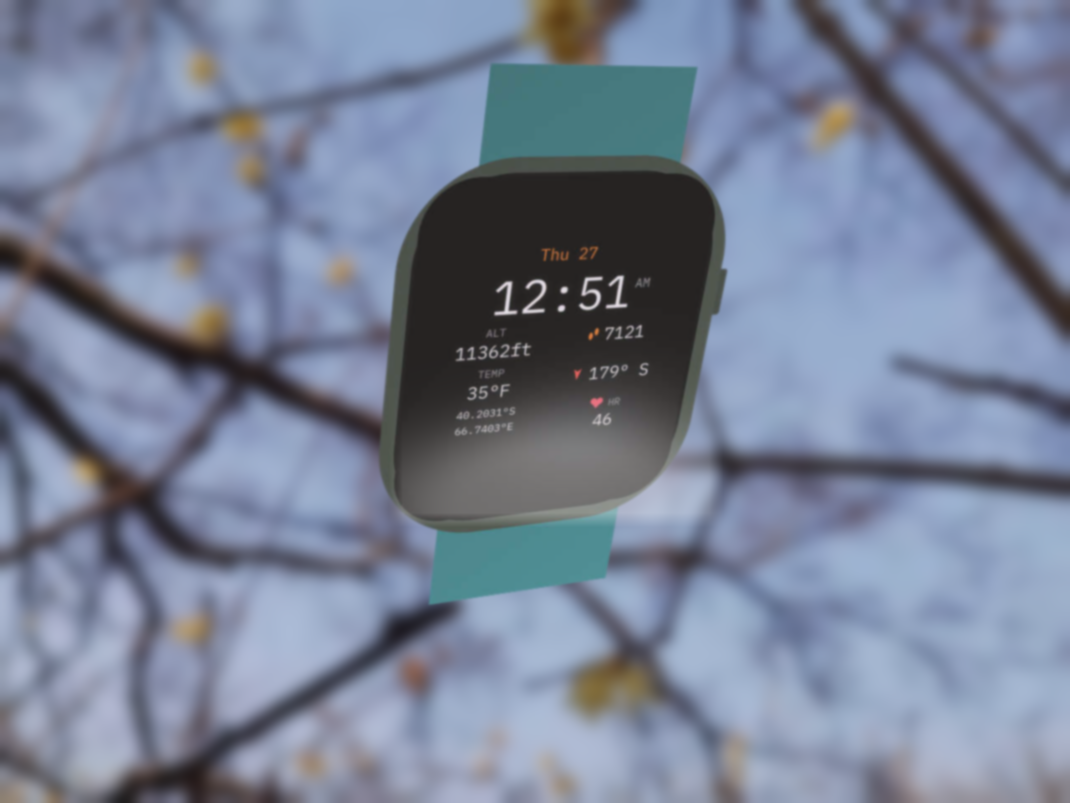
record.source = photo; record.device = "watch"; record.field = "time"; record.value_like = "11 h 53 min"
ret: 12 h 51 min
